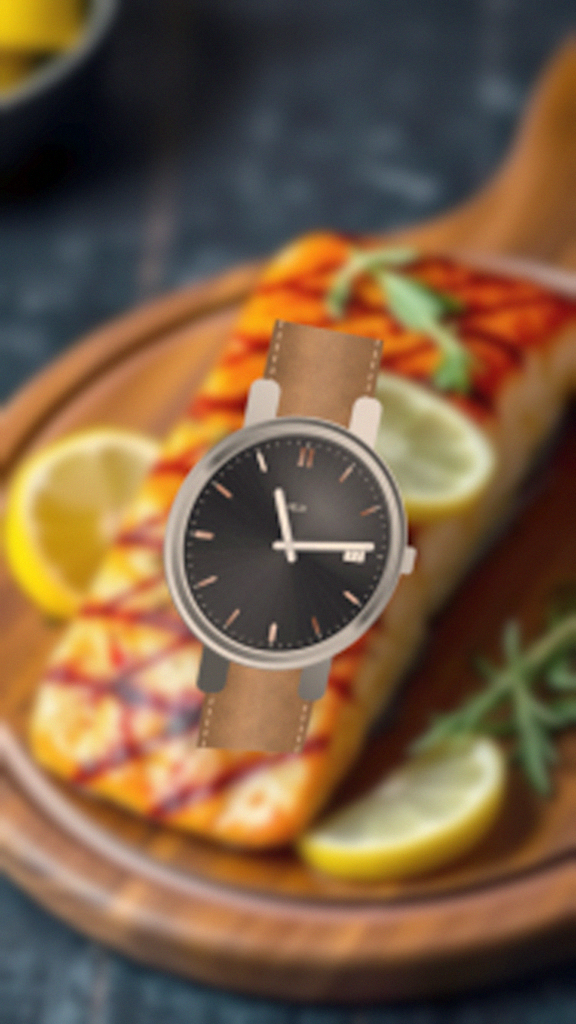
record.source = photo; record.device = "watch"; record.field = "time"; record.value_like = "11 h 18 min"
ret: 11 h 14 min
